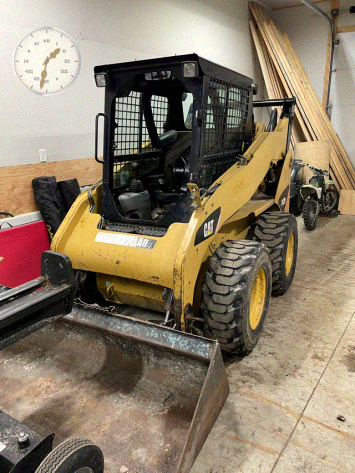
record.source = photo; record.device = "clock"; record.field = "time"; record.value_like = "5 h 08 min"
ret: 1 h 32 min
